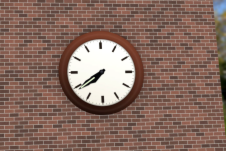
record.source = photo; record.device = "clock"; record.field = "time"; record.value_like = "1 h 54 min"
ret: 7 h 39 min
